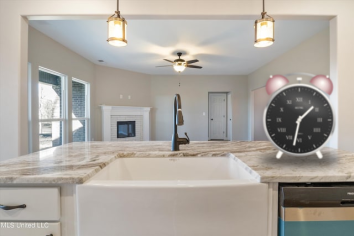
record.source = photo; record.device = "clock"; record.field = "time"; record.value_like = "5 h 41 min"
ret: 1 h 32 min
